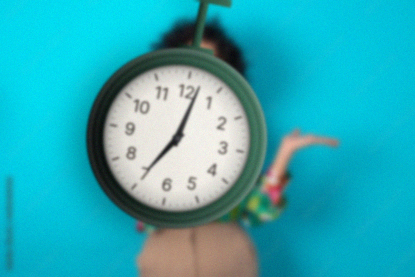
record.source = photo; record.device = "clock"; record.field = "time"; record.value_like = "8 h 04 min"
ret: 7 h 02 min
